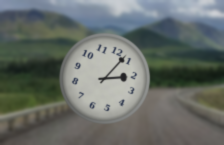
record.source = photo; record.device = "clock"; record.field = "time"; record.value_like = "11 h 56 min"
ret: 2 h 03 min
